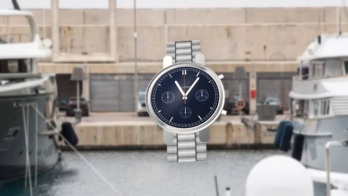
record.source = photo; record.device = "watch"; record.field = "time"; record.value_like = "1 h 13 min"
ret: 11 h 06 min
